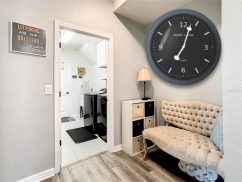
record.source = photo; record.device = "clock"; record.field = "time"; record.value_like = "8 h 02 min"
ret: 7 h 03 min
